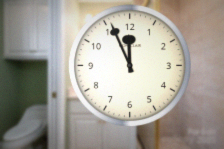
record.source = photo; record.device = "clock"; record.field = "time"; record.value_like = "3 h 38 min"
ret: 11 h 56 min
